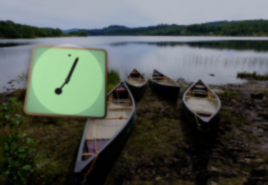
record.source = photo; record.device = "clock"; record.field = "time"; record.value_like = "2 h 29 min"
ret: 7 h 03 min
